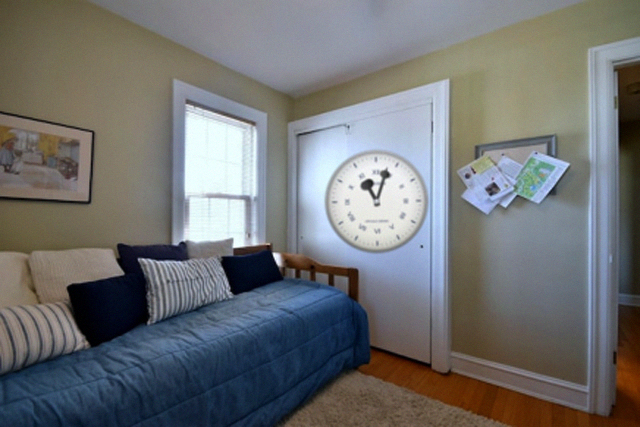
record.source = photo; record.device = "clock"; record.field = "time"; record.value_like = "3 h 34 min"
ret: 11 h 03 min
